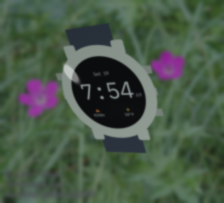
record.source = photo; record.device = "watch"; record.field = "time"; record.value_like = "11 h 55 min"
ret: 7 h 54 min
